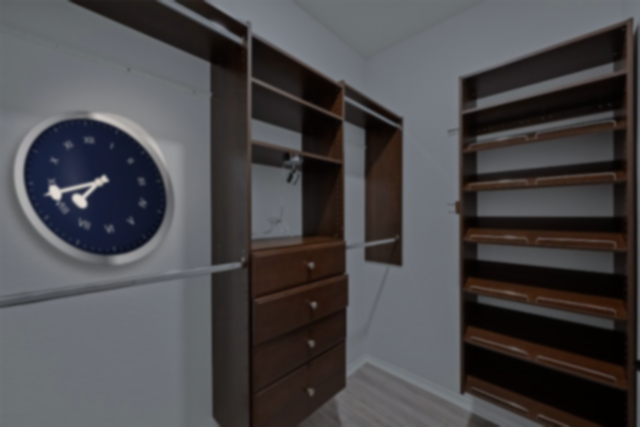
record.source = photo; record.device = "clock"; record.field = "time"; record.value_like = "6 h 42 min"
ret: 7 h 43 min
